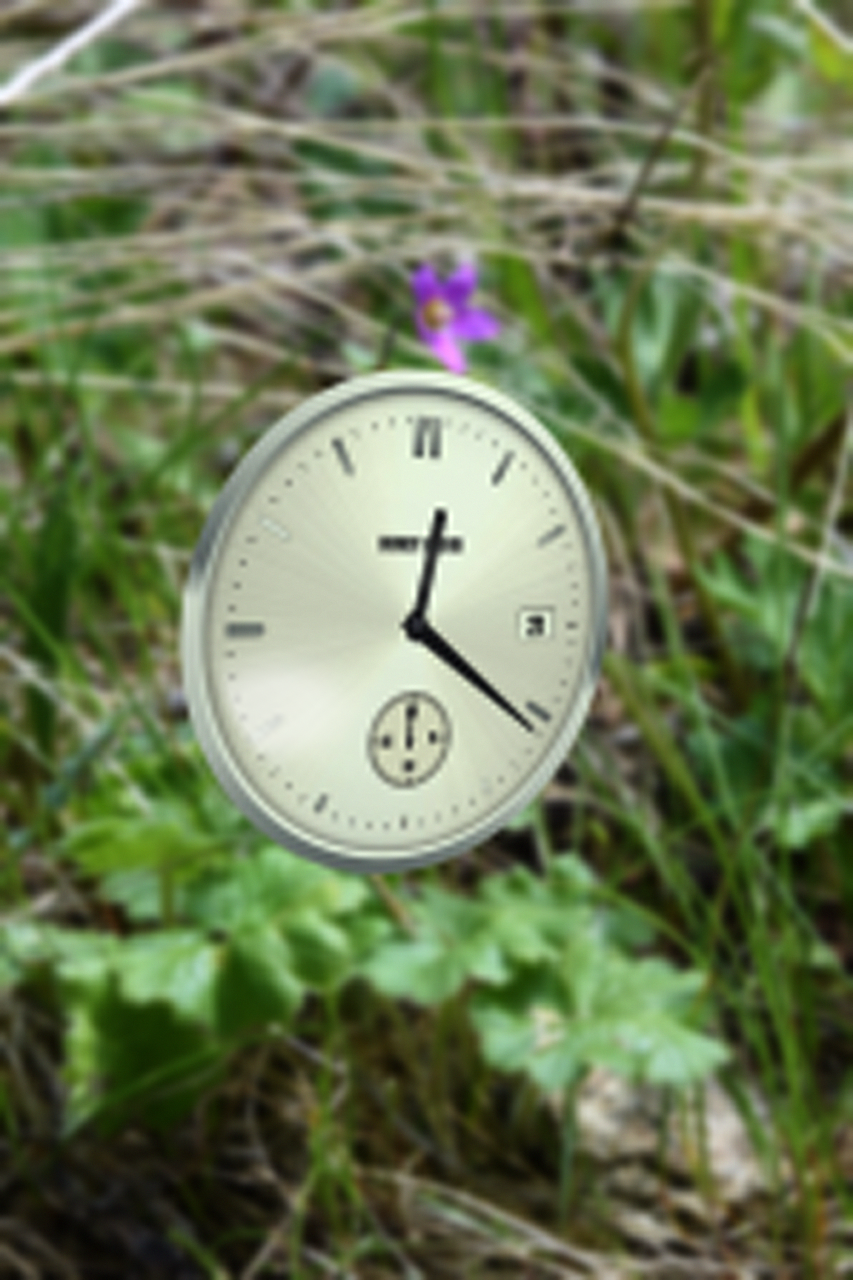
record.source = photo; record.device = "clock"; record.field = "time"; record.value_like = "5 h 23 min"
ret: 12 h 21 min
